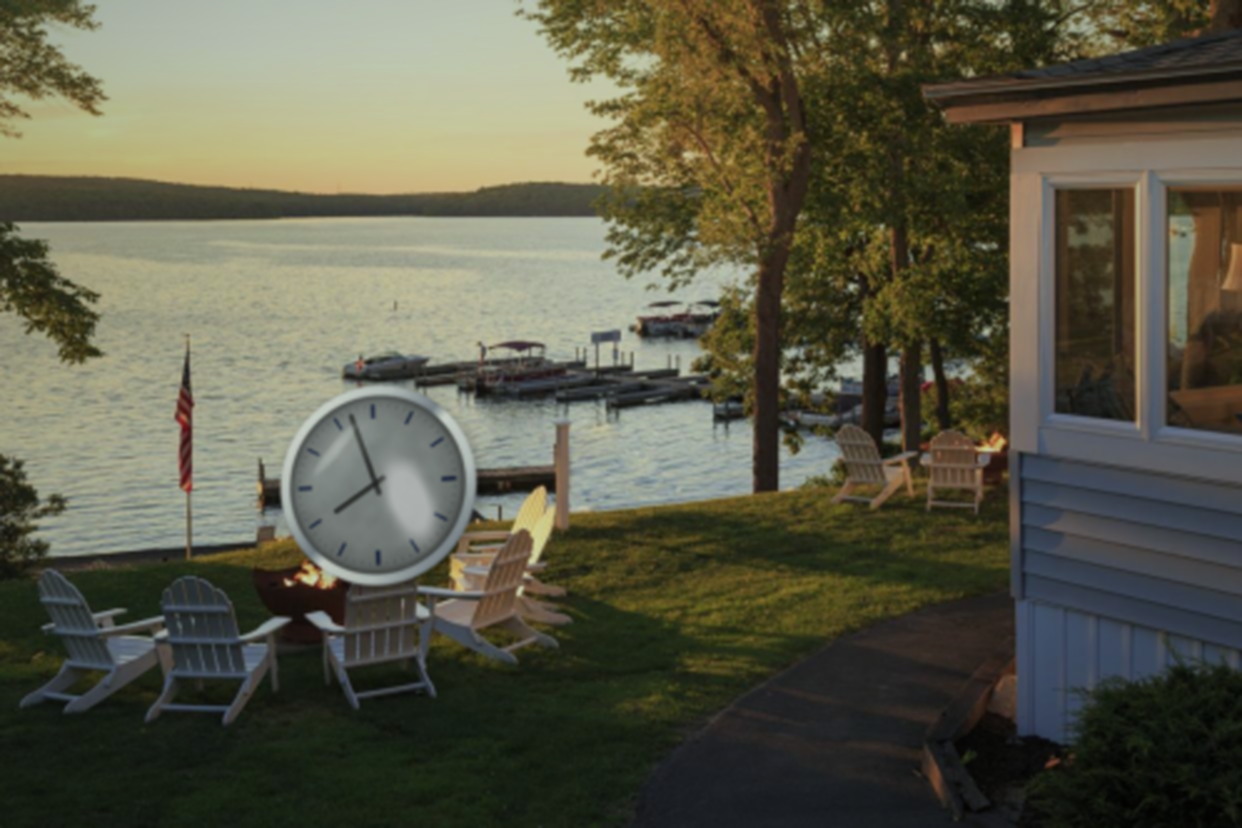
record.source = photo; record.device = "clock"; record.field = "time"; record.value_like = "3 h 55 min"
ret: 7 h 57 min
